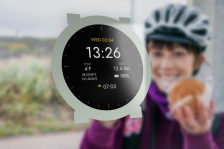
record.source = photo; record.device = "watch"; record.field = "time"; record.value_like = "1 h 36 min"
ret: 13 h 26 min
